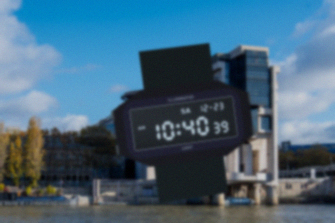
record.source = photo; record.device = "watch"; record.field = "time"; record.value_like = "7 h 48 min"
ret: 10 h 40 min
